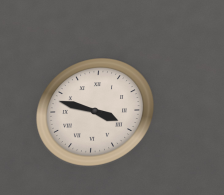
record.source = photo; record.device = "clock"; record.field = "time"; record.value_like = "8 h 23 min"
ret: 3 h 48 min
